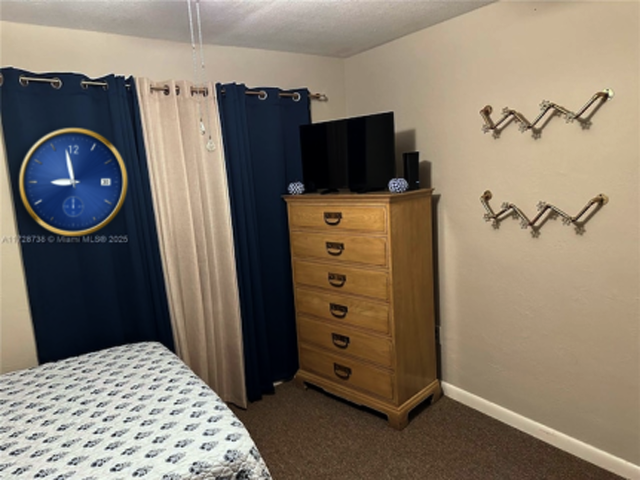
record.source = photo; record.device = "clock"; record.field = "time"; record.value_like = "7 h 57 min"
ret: 8 h 58 min
